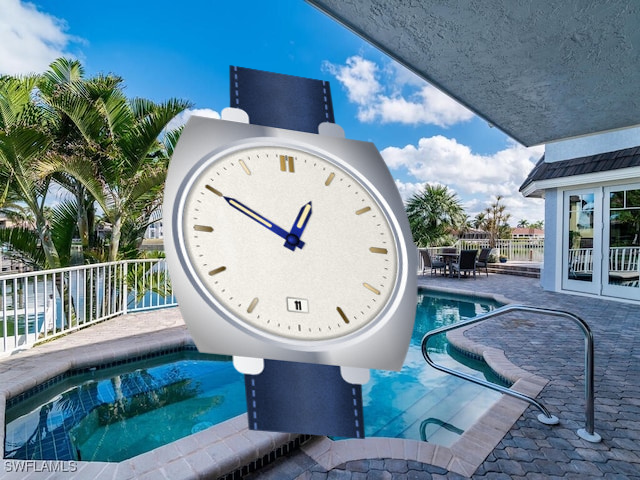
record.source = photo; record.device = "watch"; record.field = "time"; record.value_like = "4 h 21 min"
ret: 12 h 50 min
